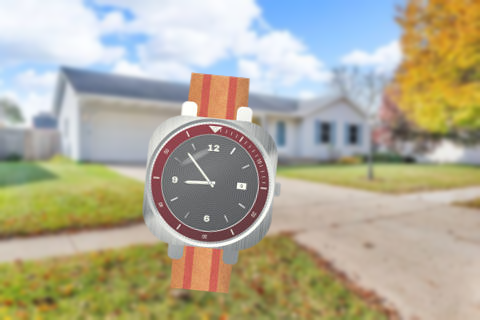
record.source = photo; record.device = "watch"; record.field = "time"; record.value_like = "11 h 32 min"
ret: 8 h 53 min
